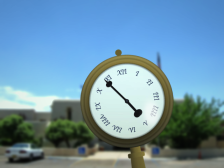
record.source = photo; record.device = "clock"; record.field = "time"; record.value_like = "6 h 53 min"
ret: 4 h 54 min
